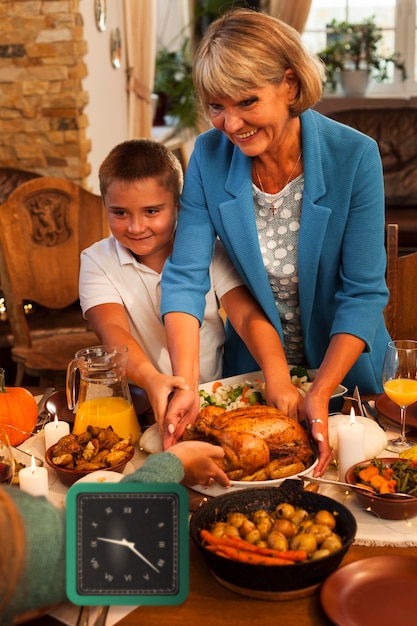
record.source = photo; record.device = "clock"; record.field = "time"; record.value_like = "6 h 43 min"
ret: 9 h 22 min
